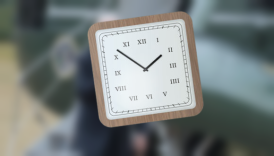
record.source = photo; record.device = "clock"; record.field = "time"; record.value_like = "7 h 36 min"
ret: 1 h 52 min
